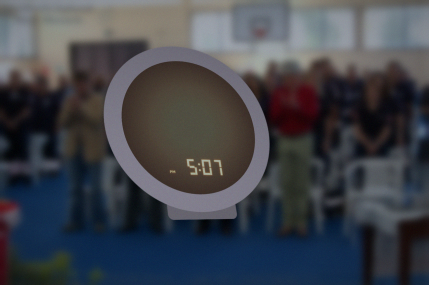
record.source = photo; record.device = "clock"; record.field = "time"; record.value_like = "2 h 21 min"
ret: 5 h 07 min
